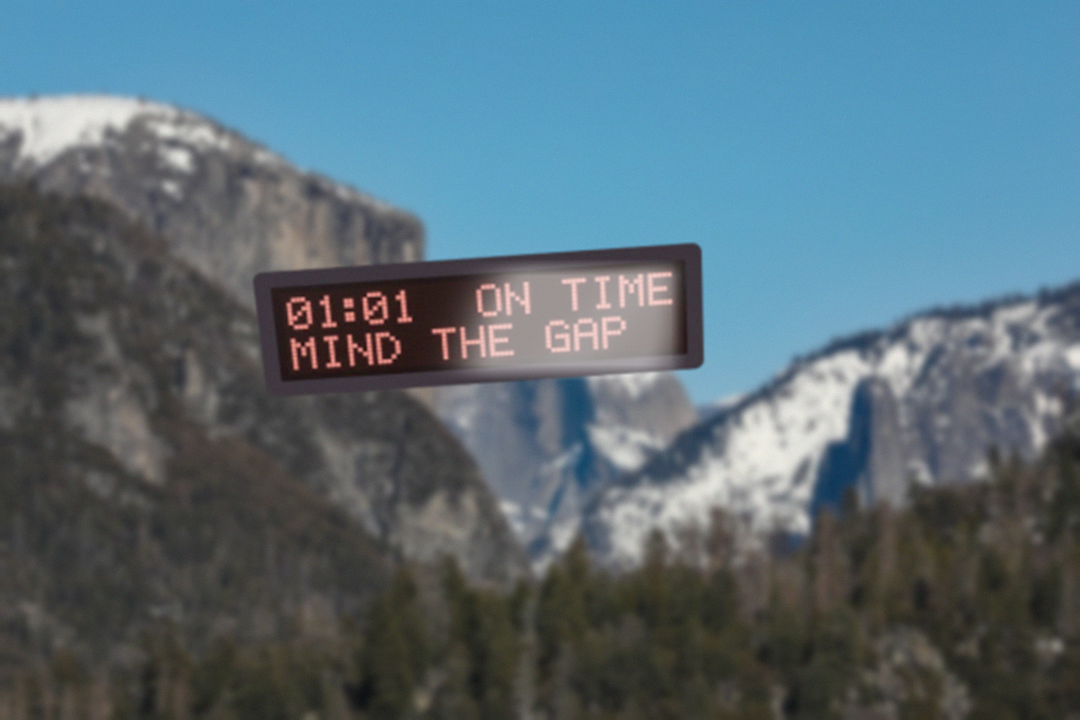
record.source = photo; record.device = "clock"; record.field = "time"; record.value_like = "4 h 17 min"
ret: 1 h 01 min
